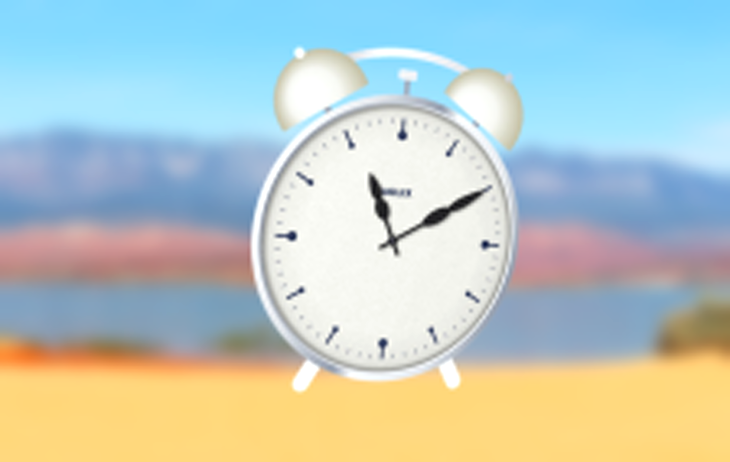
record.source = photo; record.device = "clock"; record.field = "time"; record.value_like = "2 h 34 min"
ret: 11 h 10 min
